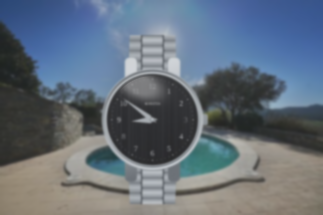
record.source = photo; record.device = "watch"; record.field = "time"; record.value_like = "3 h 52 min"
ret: 8 h 51 min
